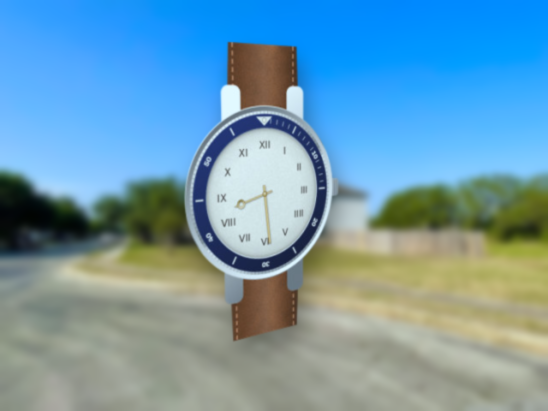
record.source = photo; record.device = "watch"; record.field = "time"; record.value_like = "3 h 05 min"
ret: 8 h 29 min
